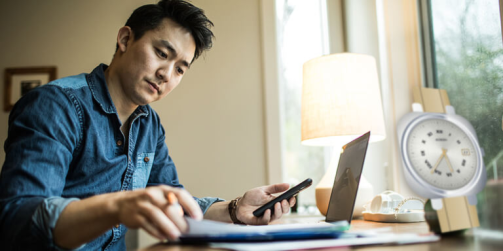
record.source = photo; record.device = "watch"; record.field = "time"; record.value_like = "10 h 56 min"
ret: 5 h 37 min
